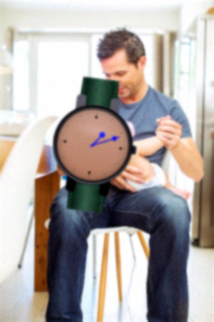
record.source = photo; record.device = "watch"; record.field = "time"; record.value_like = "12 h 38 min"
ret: 1 h 11 min
